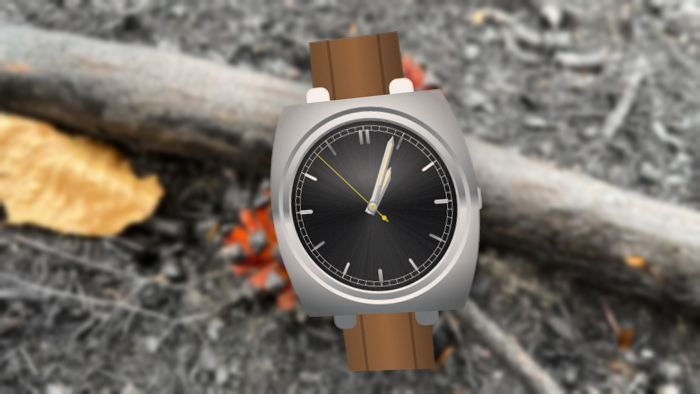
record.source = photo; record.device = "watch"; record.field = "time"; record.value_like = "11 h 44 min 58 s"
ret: 1 h 03 min 53 s
